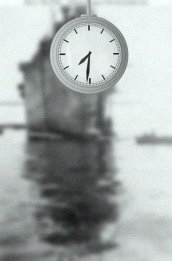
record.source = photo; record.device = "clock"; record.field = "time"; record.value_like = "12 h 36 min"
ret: 7 h 31 min
